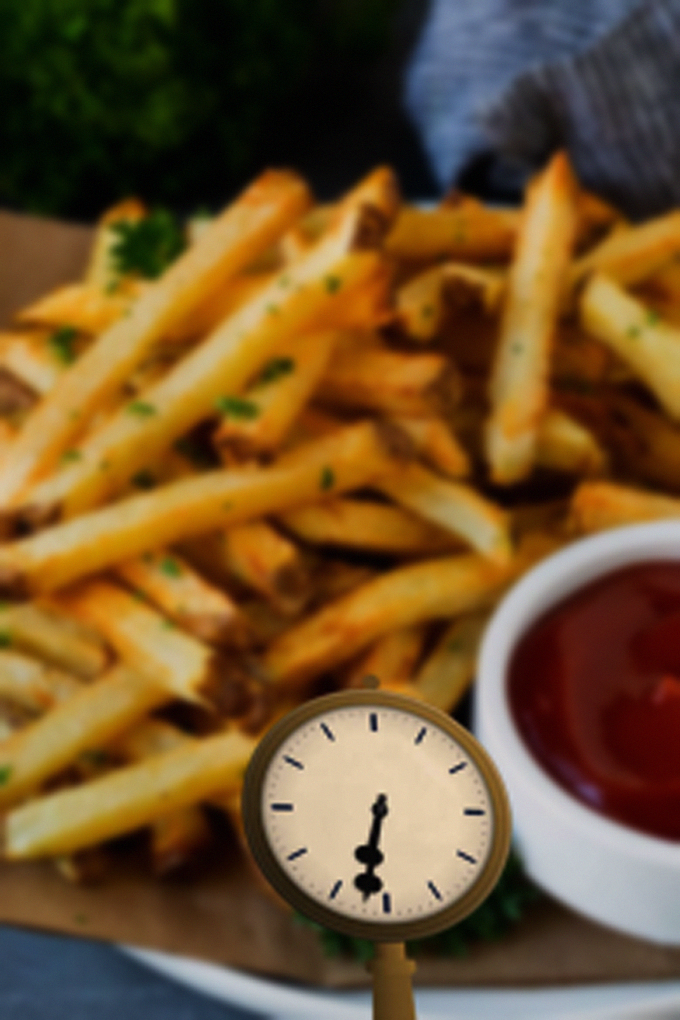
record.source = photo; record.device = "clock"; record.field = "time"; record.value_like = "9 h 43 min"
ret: 6 h 32 min
